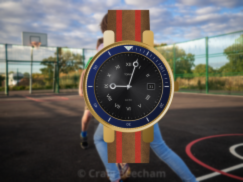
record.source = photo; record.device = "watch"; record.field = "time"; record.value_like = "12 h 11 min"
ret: 9 h 03 min
